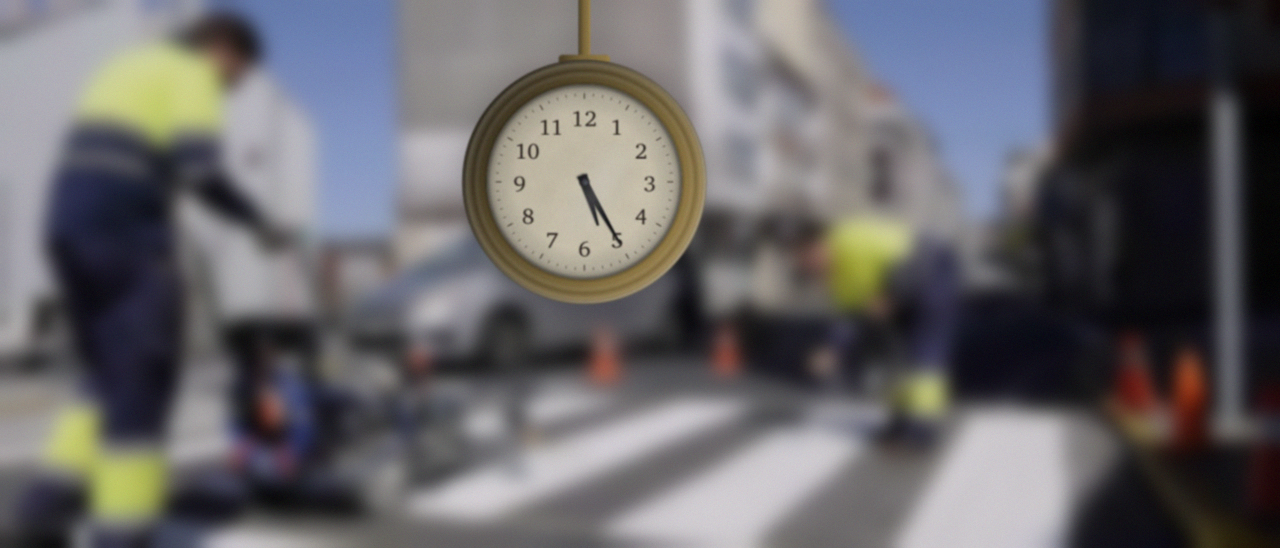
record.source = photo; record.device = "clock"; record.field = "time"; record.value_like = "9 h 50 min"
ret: 5 h 25 min
